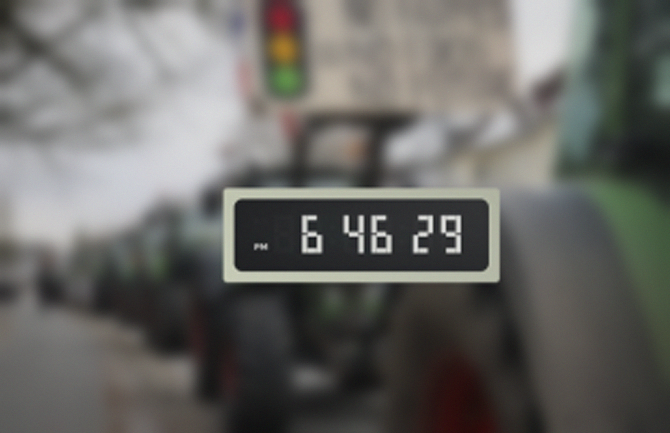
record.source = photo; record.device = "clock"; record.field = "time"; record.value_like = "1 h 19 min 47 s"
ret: 6 h 46 min 29 s
